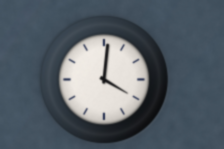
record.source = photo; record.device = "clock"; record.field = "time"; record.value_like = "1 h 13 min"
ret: 4 h 01 min
